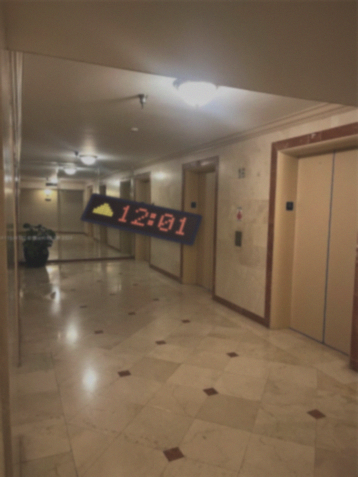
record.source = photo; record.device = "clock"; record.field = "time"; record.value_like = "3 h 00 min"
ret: 12 h 01 min
